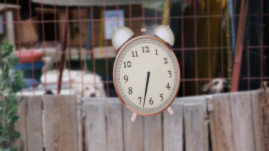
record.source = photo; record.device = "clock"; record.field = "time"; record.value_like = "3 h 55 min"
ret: 6 h 33 min
